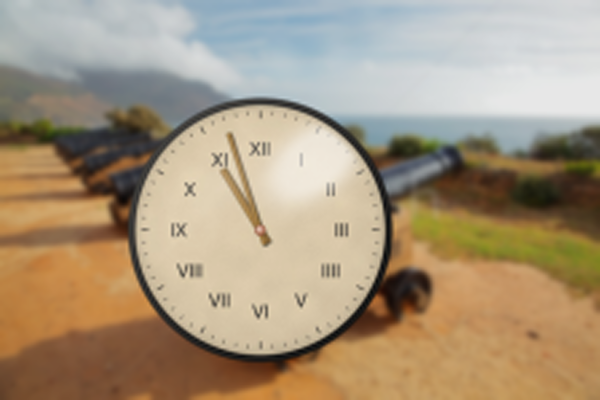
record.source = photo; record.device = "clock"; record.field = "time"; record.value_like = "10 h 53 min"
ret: 10 h 57 min
